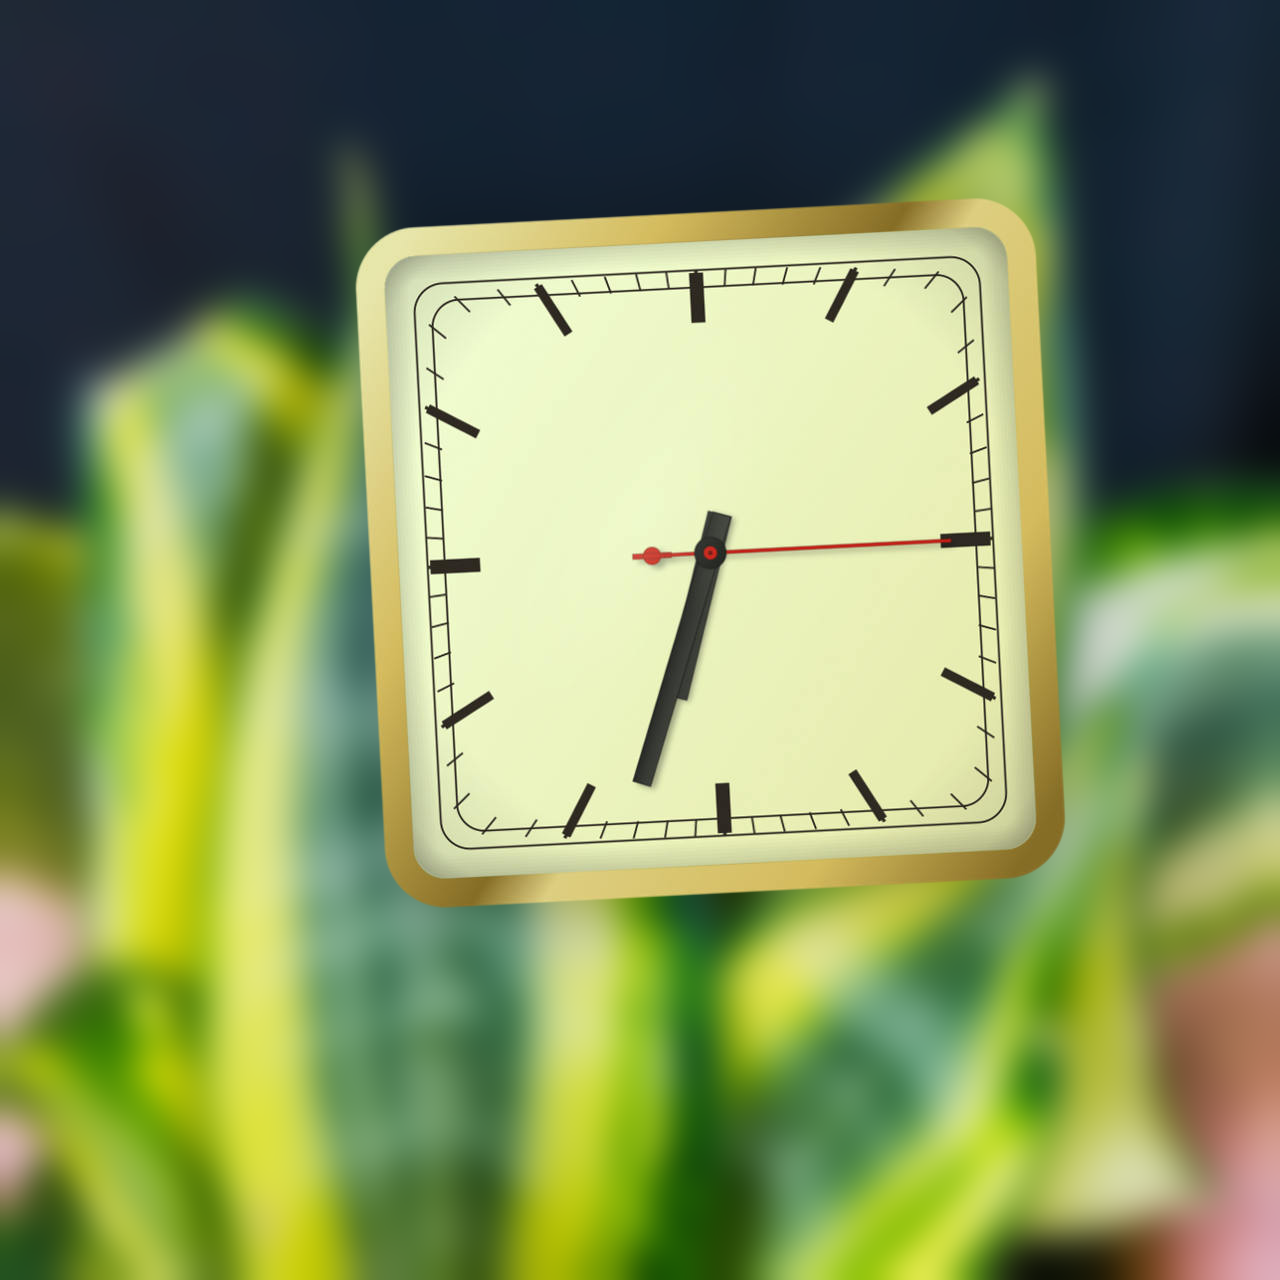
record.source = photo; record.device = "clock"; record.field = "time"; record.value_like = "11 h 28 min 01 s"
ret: 6 h 33 min 15 s
